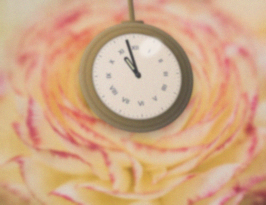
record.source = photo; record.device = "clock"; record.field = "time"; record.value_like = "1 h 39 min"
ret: 10 h 58 min
